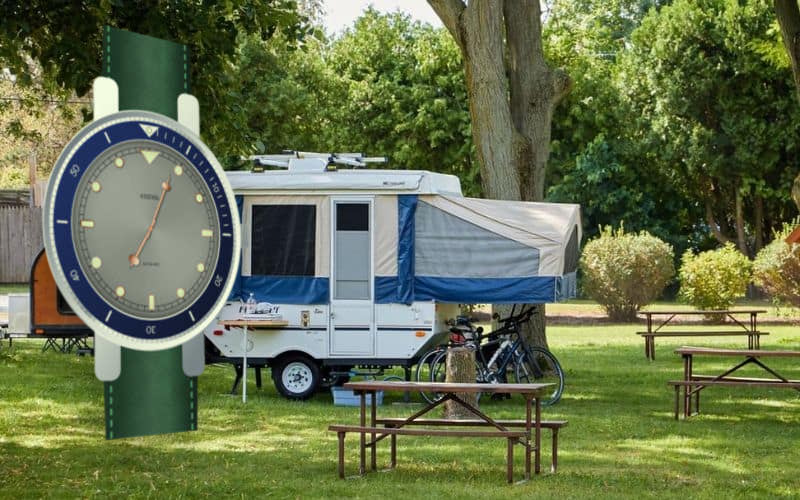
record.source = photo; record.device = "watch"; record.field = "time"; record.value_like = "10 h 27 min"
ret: 7 h 04 min
